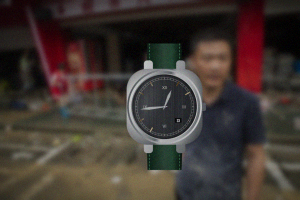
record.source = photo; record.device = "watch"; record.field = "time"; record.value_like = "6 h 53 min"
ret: 12 h 44 min
